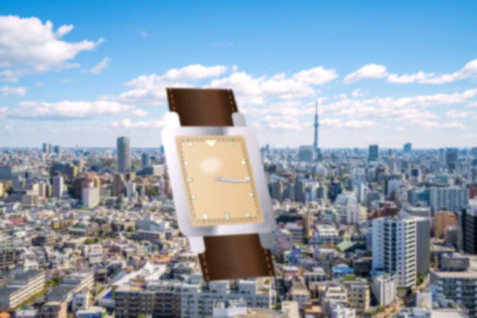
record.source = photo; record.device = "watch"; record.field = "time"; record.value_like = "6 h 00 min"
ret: 3 h 16 min
